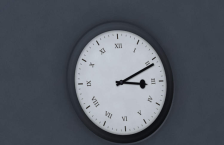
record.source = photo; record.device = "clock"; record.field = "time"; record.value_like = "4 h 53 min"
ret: 3 h 11 min
